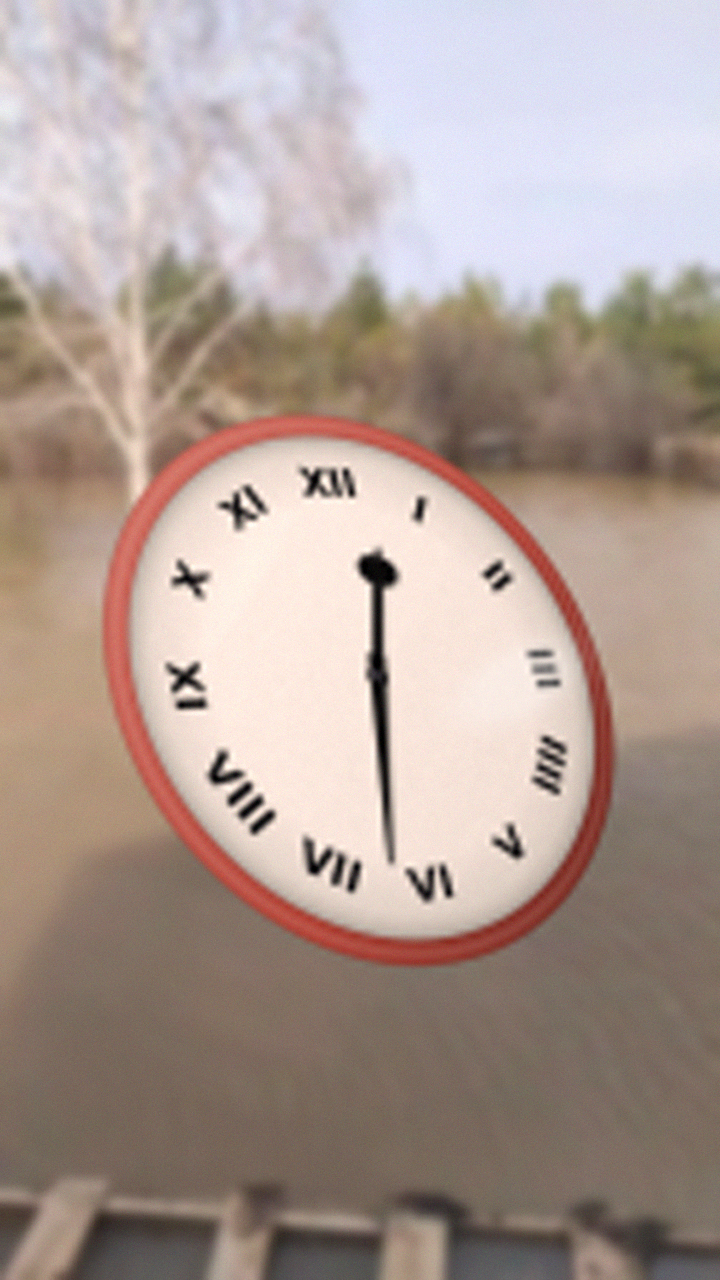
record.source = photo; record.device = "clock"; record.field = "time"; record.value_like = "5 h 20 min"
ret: 12 h 32 min
